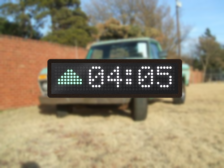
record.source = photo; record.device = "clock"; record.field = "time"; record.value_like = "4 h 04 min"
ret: 4 h 05 min
